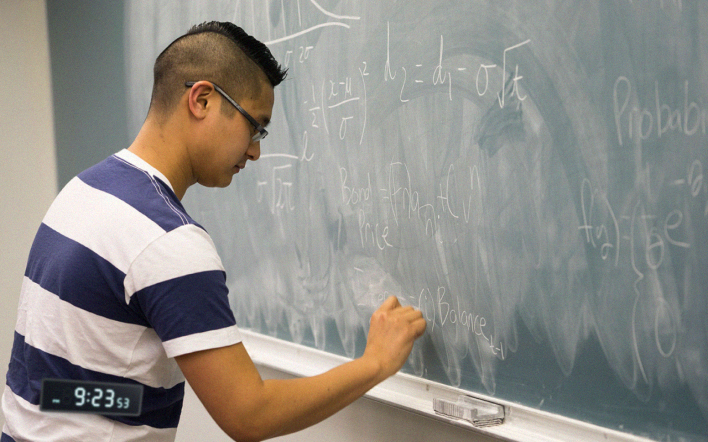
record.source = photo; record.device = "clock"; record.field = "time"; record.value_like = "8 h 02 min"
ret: 9 h 23 min
